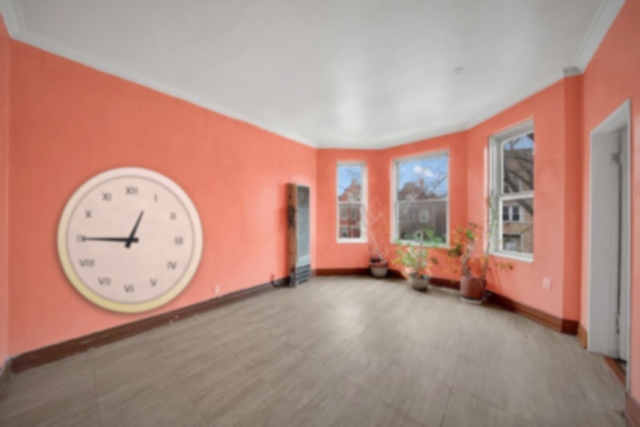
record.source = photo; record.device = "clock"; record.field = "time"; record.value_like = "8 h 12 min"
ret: 12 h 45 min
